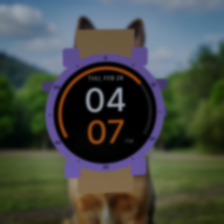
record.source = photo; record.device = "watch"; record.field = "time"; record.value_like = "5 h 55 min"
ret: 4 h 07 min
